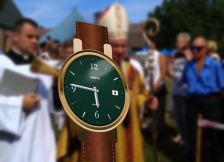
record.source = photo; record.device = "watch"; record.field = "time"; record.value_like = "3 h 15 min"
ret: 5 h 46 min
